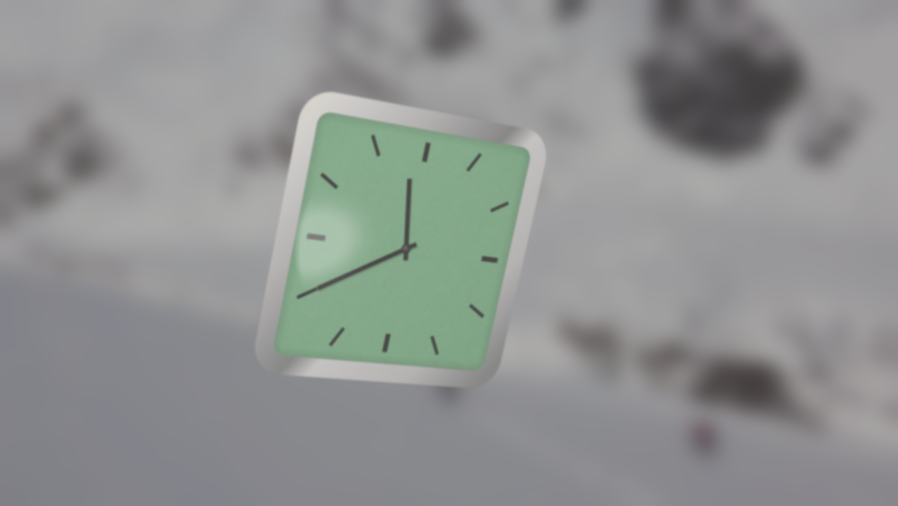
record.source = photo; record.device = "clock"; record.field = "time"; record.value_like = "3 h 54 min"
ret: 11 h 40 min
